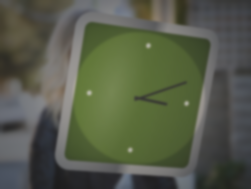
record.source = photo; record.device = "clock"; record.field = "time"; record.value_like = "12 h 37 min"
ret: 3 h 11 min
